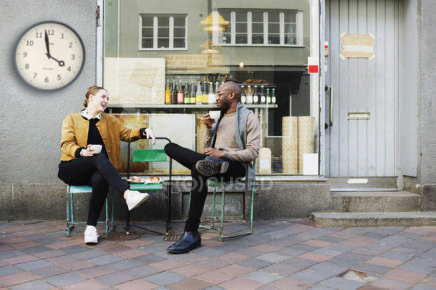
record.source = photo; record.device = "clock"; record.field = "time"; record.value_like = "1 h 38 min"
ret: 3 h 58 min
